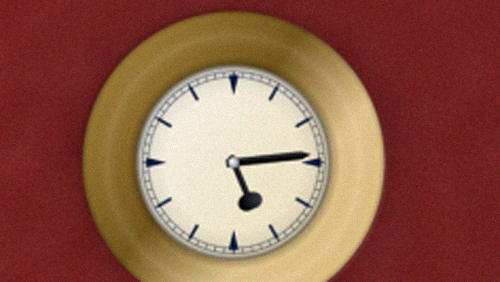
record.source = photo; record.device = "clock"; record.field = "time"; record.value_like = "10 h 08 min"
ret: 5 h 14 min
